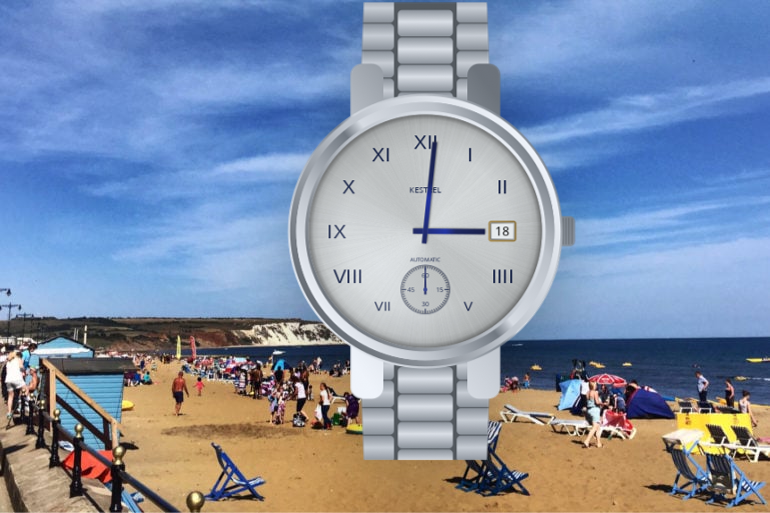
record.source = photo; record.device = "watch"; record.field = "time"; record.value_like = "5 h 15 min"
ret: 3 h 01 min
